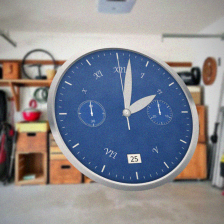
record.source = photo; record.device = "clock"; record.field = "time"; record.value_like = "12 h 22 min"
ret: 2 h 02 min
